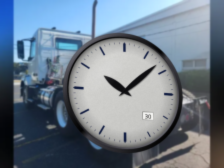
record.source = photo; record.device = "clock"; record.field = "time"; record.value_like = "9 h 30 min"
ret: 10 h 08 min
